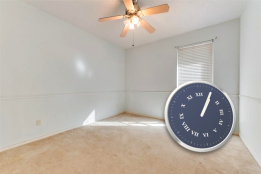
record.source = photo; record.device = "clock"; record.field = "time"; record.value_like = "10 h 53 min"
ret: 1 h 05 min
